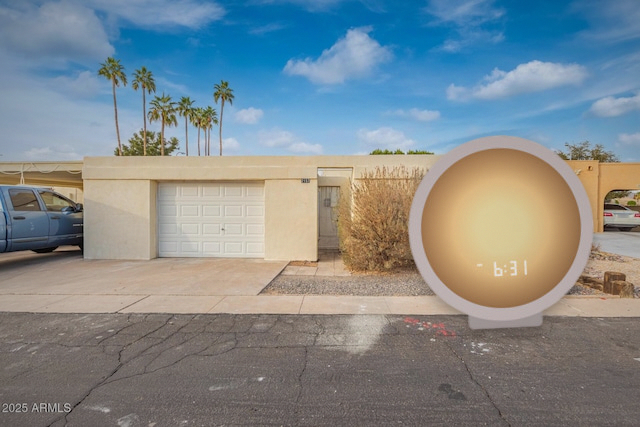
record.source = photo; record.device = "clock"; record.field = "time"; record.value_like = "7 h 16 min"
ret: 6 h 31 min
